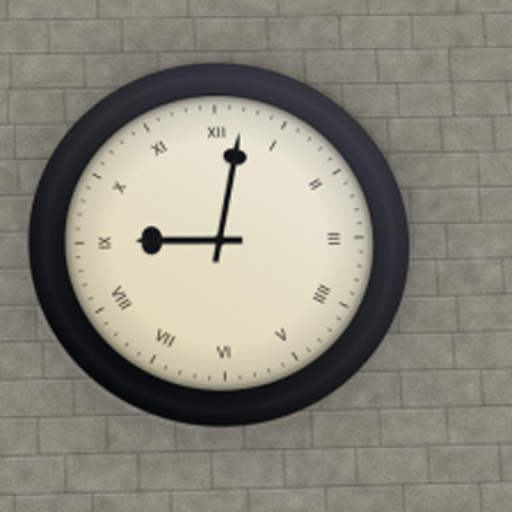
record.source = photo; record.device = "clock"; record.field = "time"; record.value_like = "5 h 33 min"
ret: 9 h 02 min
